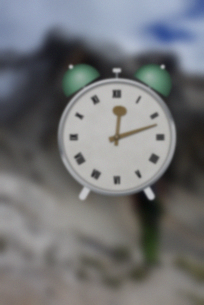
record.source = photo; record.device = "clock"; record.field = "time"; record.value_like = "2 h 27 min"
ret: 12 h 12 min
